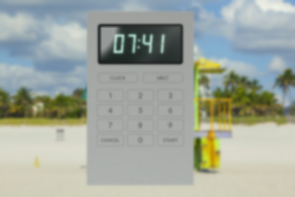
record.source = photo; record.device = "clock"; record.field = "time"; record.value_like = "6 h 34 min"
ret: 7 h 41 min
